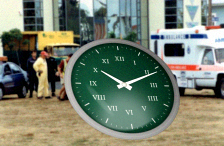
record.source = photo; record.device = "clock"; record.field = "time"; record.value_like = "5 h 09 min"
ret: 10 h 11 min
